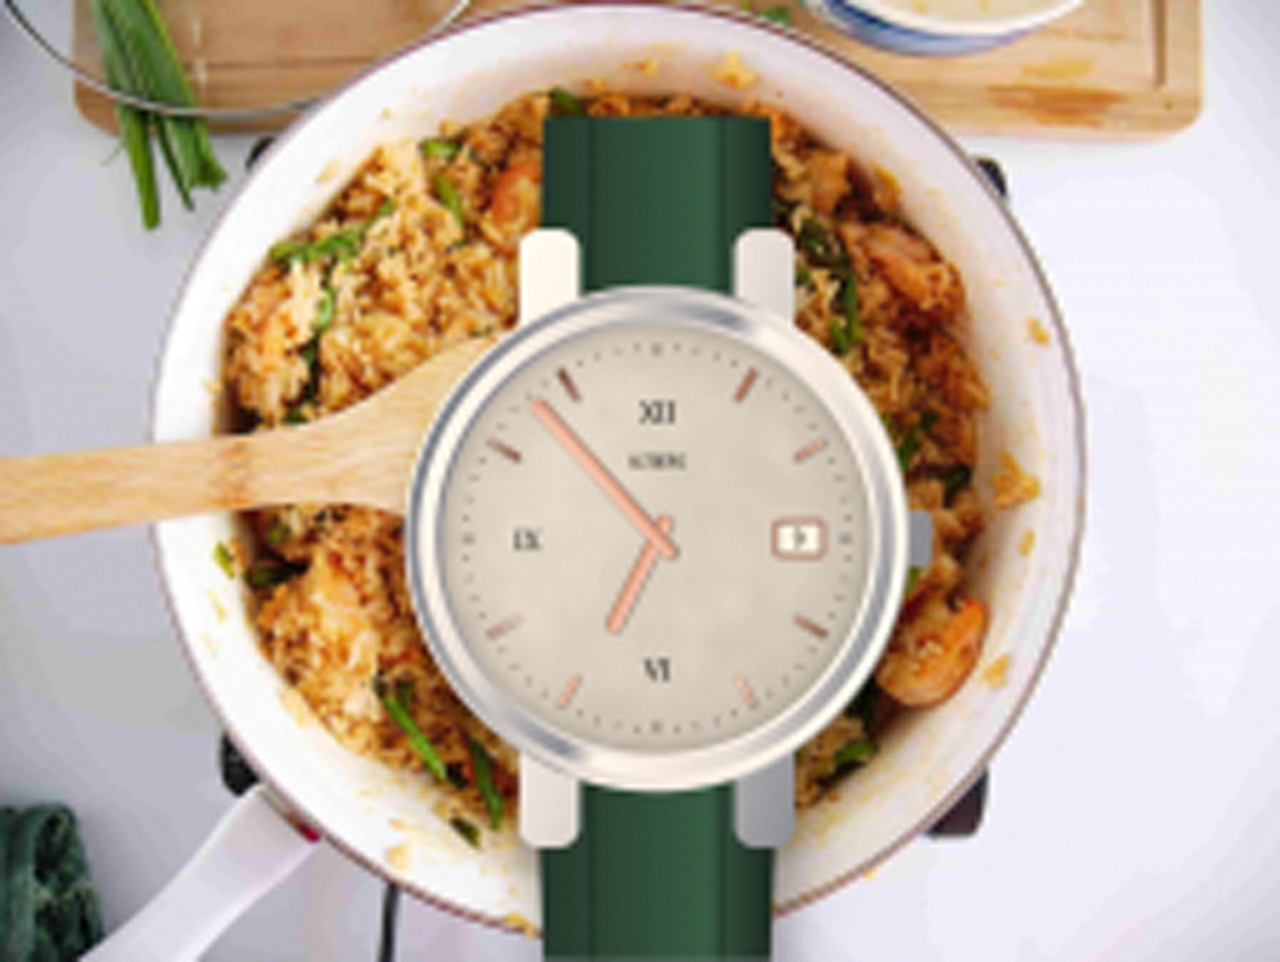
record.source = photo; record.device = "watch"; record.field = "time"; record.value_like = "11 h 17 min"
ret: 6 h 53 min
